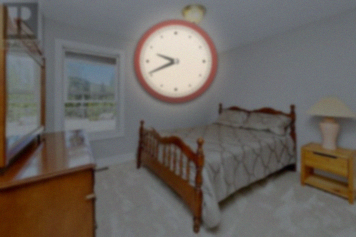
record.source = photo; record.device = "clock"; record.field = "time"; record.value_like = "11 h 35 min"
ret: 9 h 41 min
